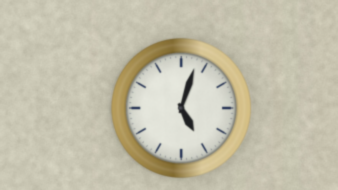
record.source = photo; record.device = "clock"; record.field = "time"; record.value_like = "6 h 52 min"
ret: 5 h 03 min
